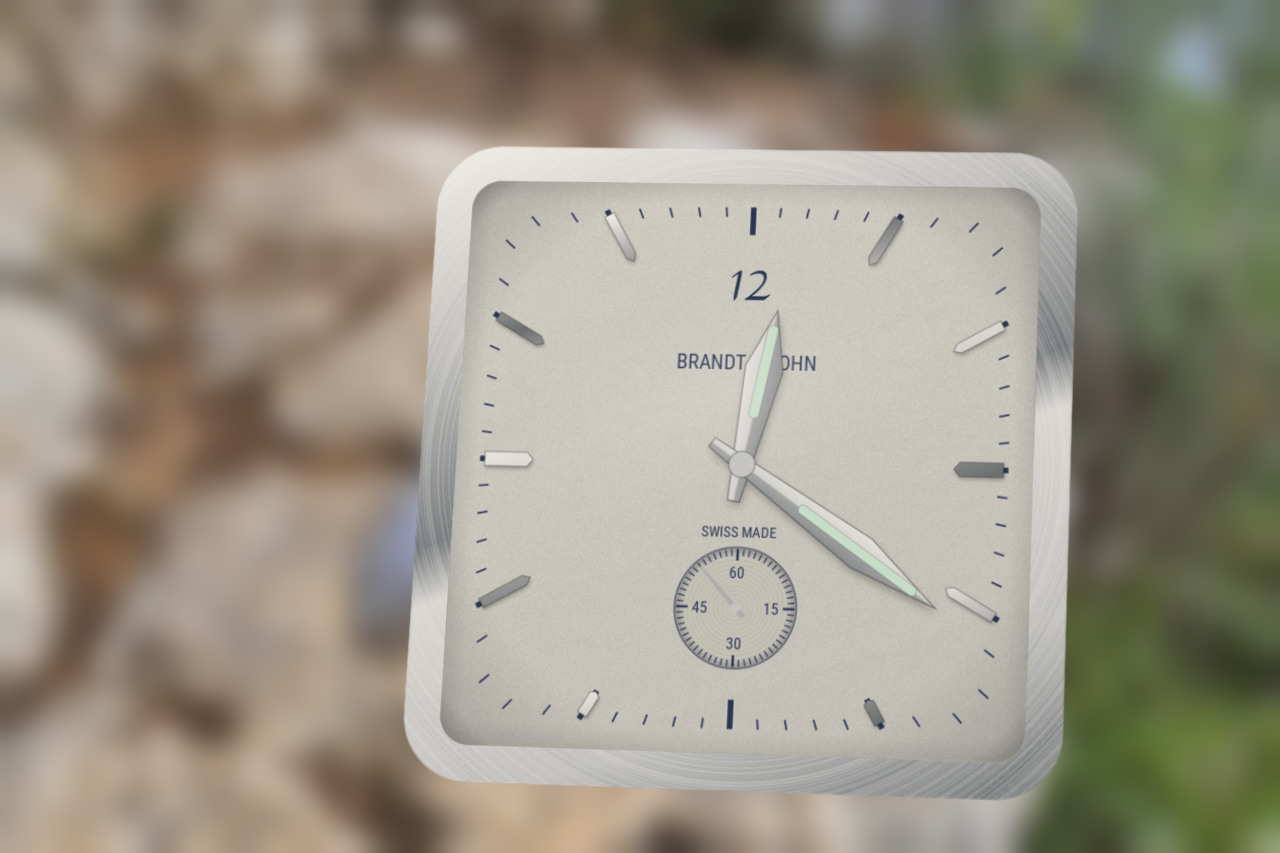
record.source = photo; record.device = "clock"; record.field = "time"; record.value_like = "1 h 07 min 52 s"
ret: 12 h 20 min 53 s
